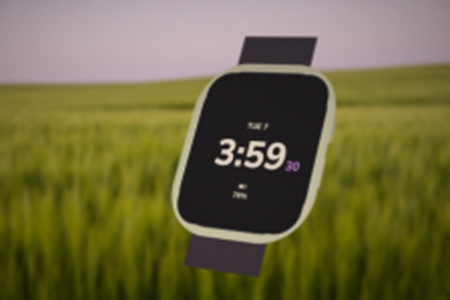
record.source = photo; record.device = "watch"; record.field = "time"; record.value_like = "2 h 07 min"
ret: 3 h 59 min
